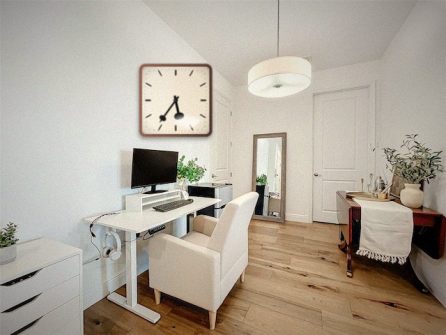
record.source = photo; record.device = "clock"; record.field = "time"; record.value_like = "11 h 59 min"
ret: 5 h 36 min
